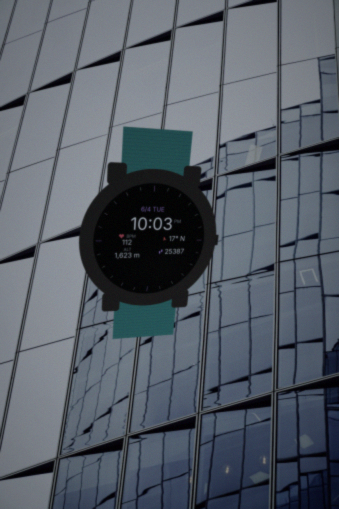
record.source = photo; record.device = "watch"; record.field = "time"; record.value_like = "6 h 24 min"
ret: 10 h 03 min
